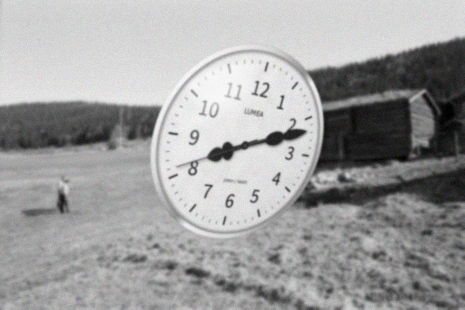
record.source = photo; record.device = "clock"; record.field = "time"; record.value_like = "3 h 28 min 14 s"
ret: 8 h 11 min 41 s
